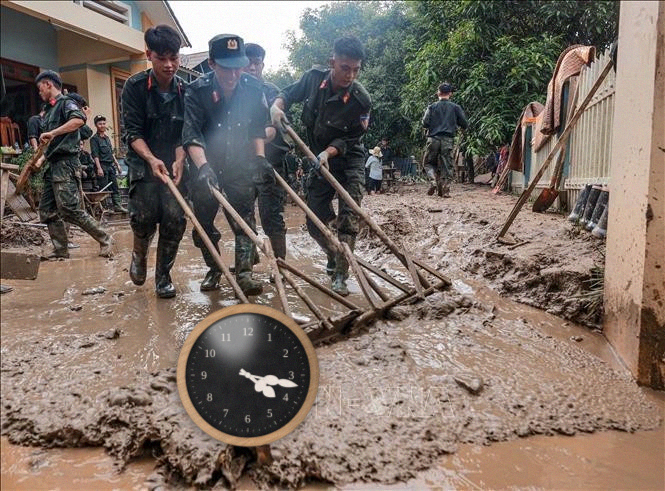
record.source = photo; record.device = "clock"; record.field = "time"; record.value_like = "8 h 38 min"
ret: 4 h 17 min
